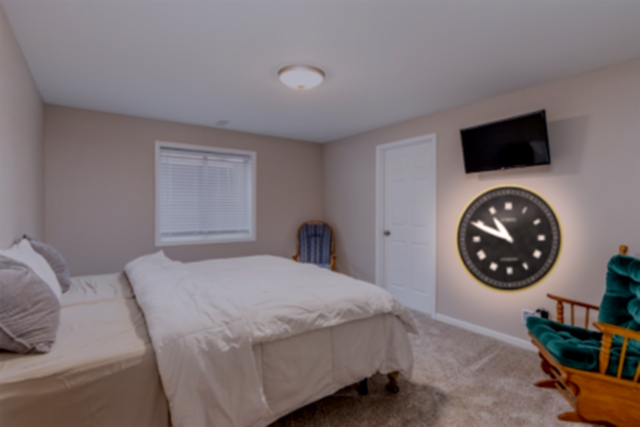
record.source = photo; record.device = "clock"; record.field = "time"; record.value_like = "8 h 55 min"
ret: 10 h 49 min
